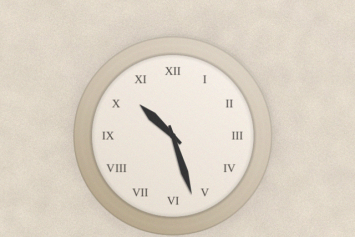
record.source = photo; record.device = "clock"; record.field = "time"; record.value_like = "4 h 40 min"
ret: 10 h 27 min
